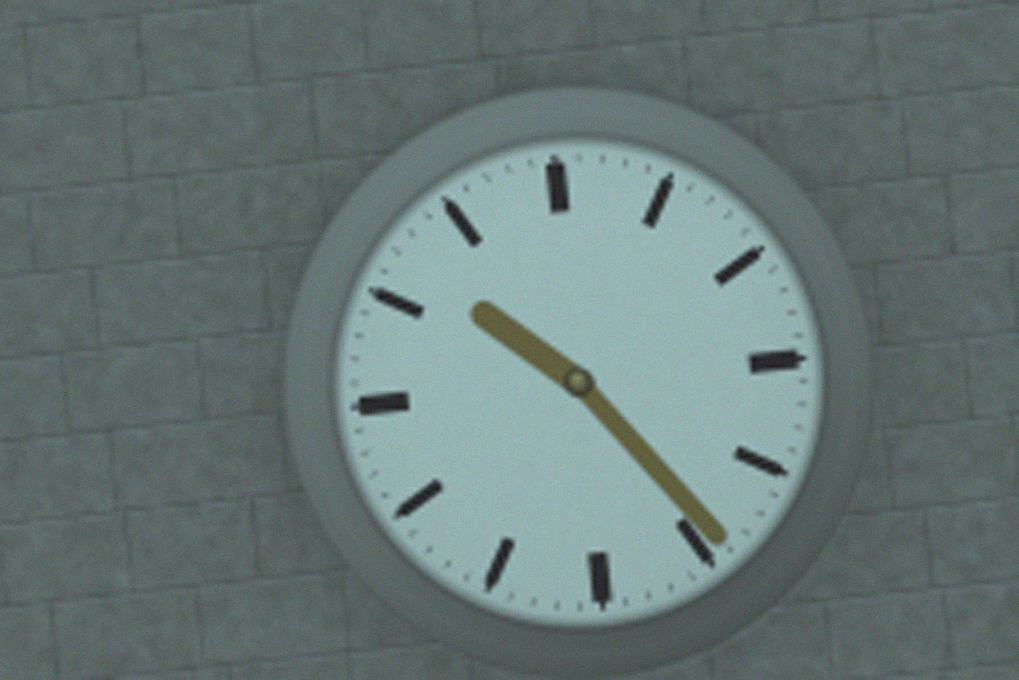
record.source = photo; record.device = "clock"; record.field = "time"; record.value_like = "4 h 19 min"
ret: 10 h 24 min
